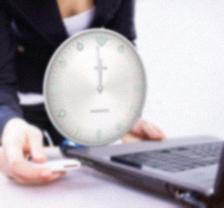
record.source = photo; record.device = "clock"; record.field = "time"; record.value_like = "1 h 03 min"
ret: 11 h 59 min
